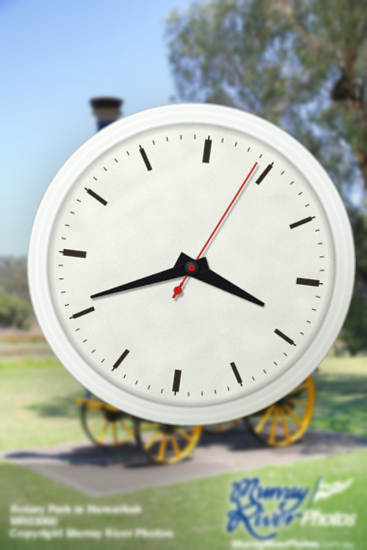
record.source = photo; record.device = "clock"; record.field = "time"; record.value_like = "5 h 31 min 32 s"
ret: 3 h 41 min 04 s
